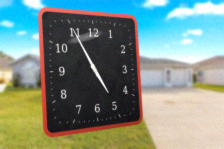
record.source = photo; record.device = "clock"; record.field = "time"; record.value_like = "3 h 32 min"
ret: 4 h 55 min
